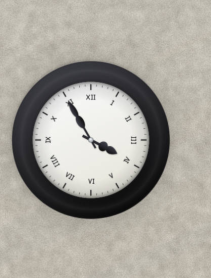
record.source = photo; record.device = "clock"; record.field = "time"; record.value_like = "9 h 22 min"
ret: 3 h 55 min
